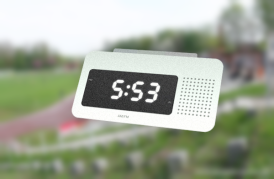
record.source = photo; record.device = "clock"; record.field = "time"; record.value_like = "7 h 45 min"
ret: 5 h 53 min
